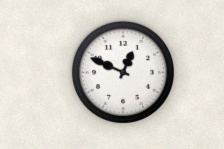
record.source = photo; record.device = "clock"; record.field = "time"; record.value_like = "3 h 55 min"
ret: 12 h 49 min
